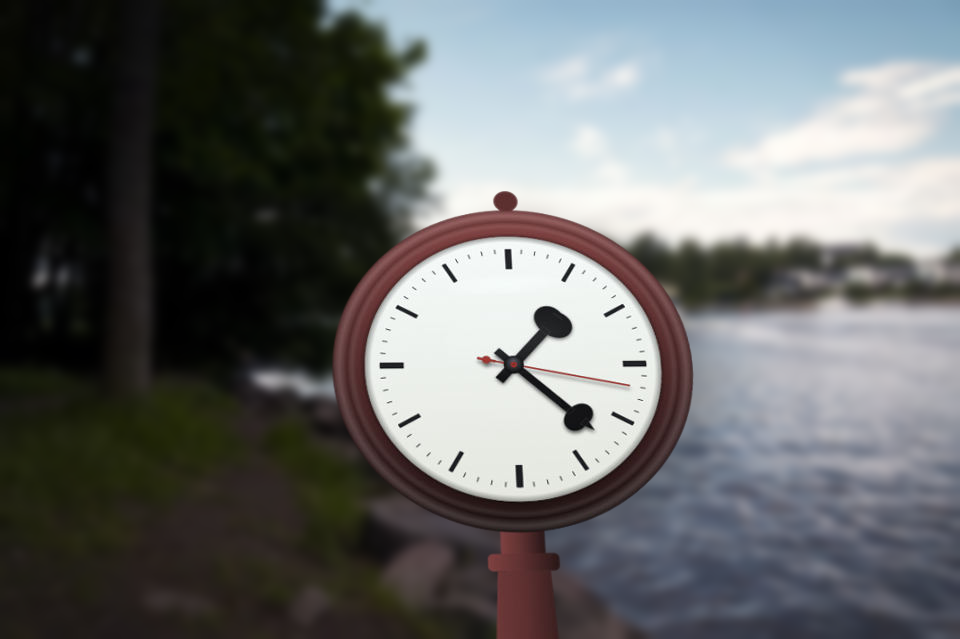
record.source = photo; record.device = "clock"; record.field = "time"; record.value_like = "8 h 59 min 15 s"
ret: 1 h 22 min 17 s
